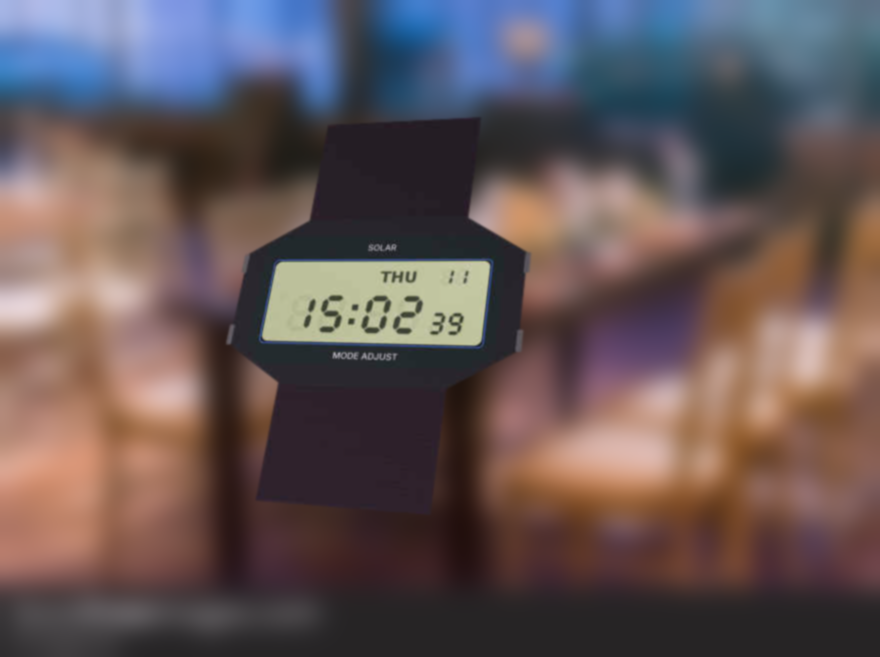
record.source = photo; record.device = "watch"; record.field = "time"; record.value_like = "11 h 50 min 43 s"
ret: 15 h 02 min 39 s
